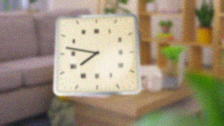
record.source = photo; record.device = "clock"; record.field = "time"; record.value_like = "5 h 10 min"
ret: 7 h 47 min
